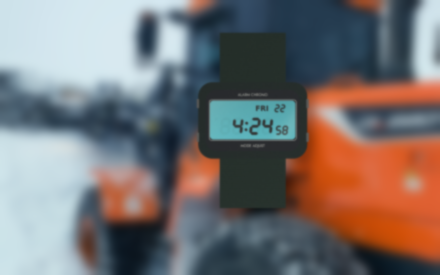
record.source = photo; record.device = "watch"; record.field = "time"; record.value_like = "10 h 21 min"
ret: 4 h 24 min
